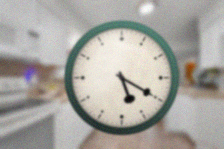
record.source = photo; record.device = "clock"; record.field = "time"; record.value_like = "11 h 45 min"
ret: 5 h 20 min
